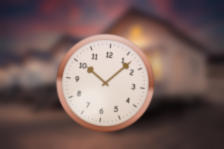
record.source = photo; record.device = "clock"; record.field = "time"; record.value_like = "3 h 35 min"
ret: 10 h 07 min
